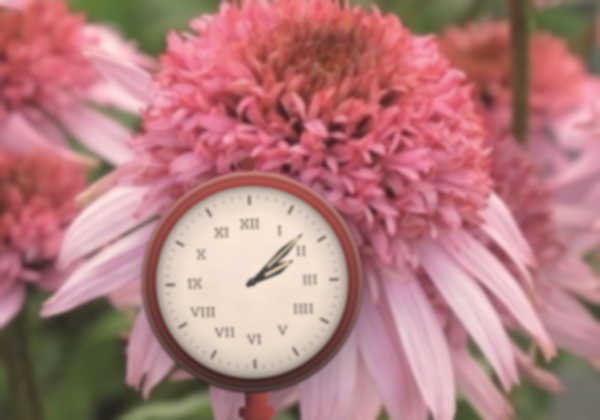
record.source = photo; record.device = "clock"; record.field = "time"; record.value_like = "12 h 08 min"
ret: 2 h 08 min
